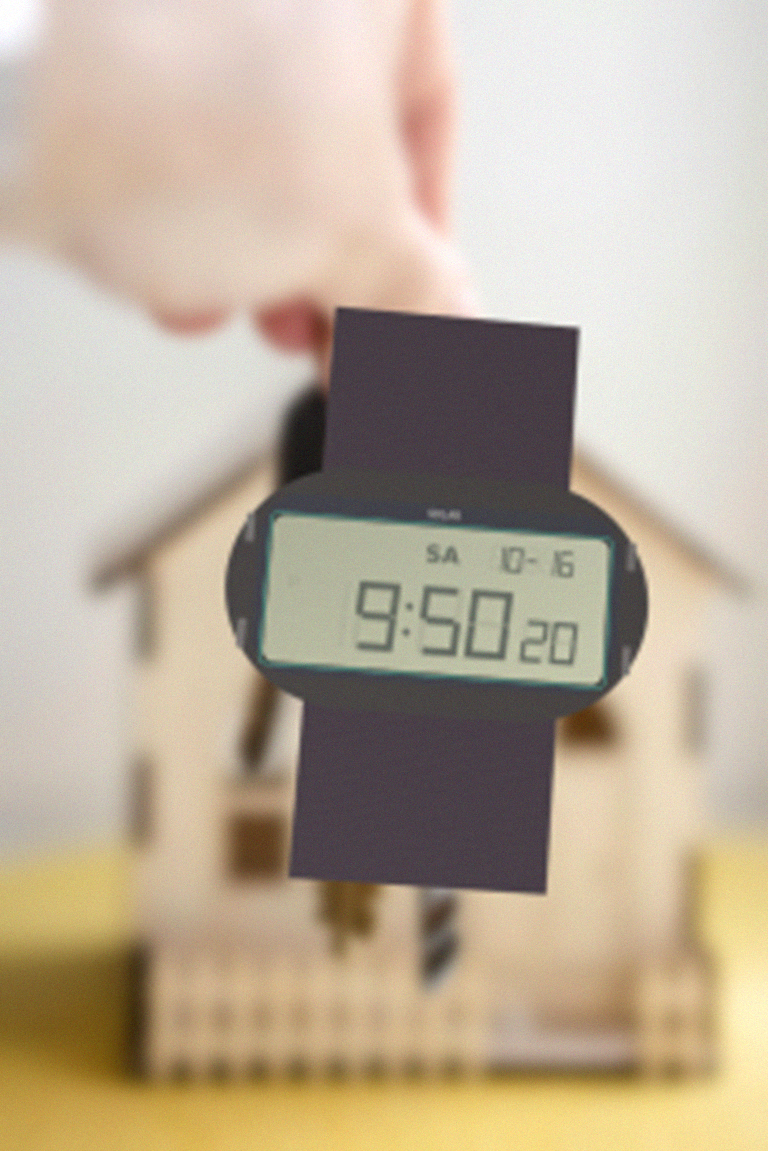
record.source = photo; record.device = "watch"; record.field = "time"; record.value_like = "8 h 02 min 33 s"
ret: 9 h 50 min 20 s
